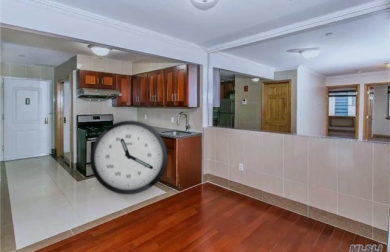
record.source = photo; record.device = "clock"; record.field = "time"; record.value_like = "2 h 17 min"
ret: 11 h 20 min
